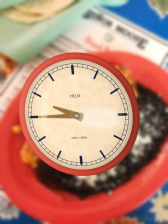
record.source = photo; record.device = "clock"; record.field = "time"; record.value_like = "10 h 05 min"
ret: 9 h 45 min
